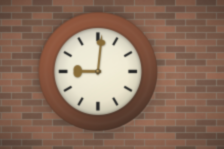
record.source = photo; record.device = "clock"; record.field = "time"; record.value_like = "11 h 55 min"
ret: 9 h 01 min
